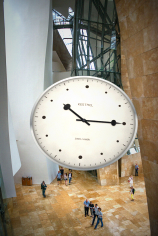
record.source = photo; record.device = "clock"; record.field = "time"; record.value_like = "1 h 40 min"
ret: 10 h 15 min
